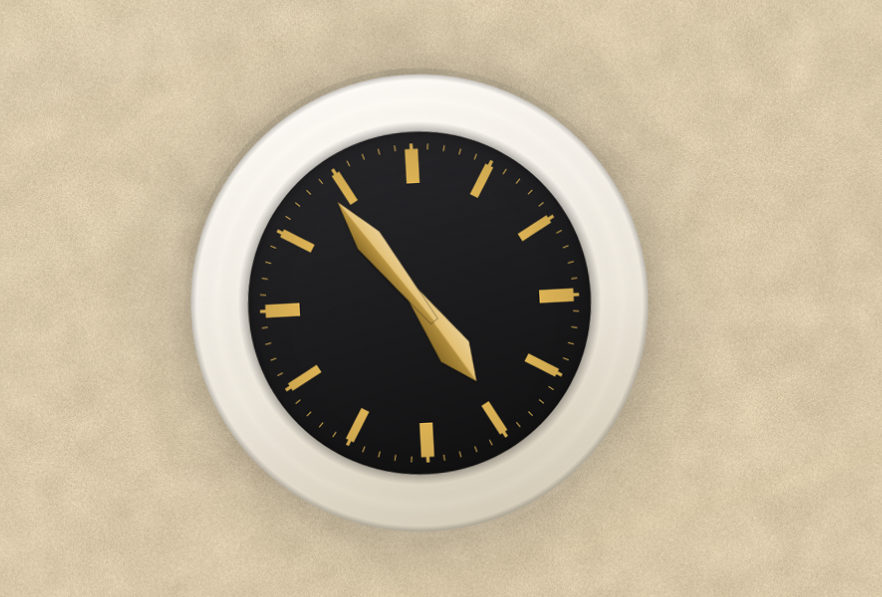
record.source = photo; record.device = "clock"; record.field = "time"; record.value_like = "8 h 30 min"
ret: 4 h 54 min
